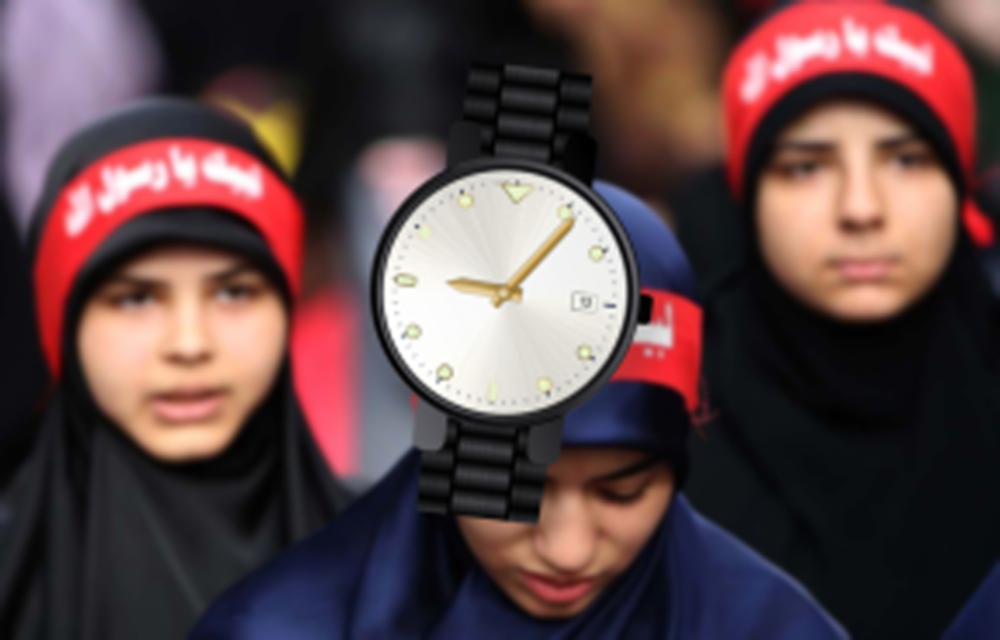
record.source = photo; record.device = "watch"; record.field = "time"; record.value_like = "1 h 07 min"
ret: 9 h 06 min
